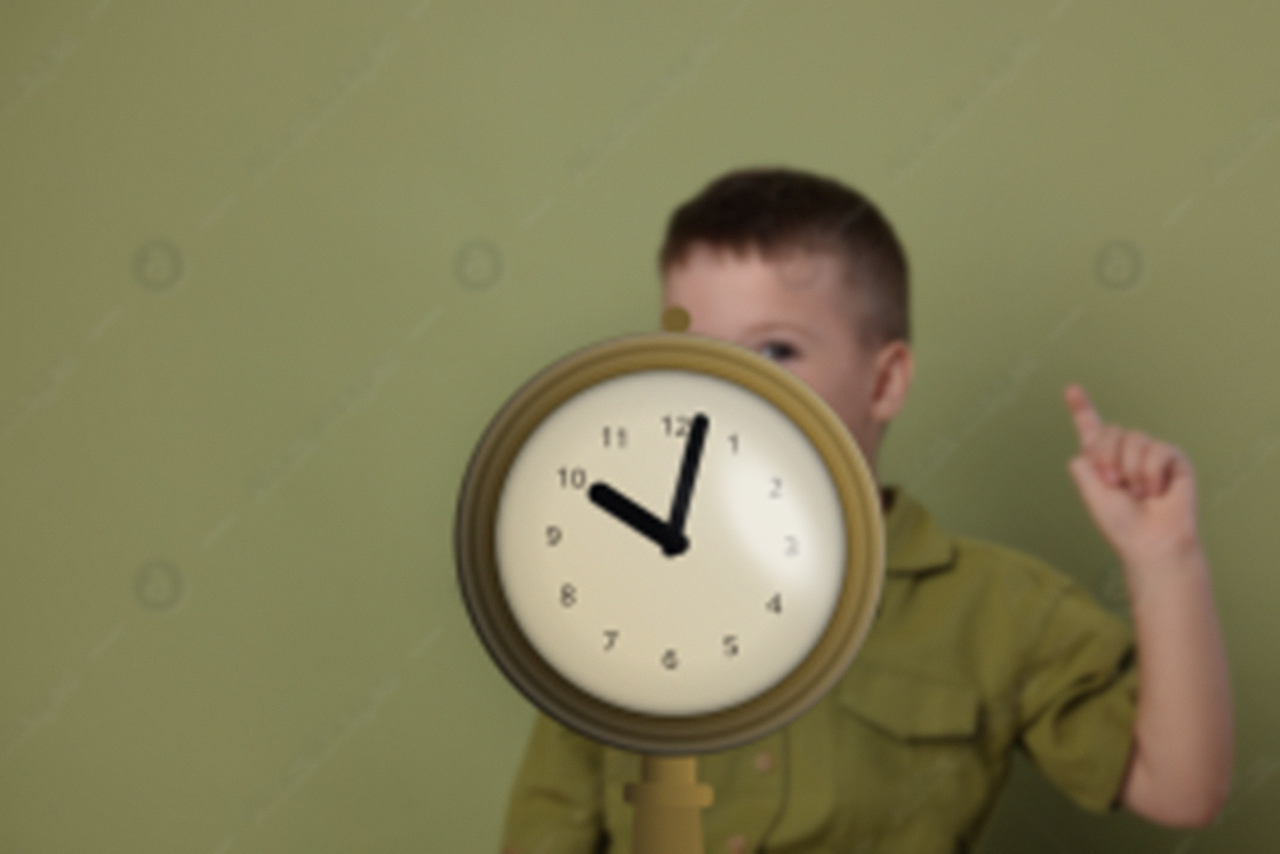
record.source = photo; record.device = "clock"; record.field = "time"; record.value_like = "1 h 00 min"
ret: 10 h 02 min
